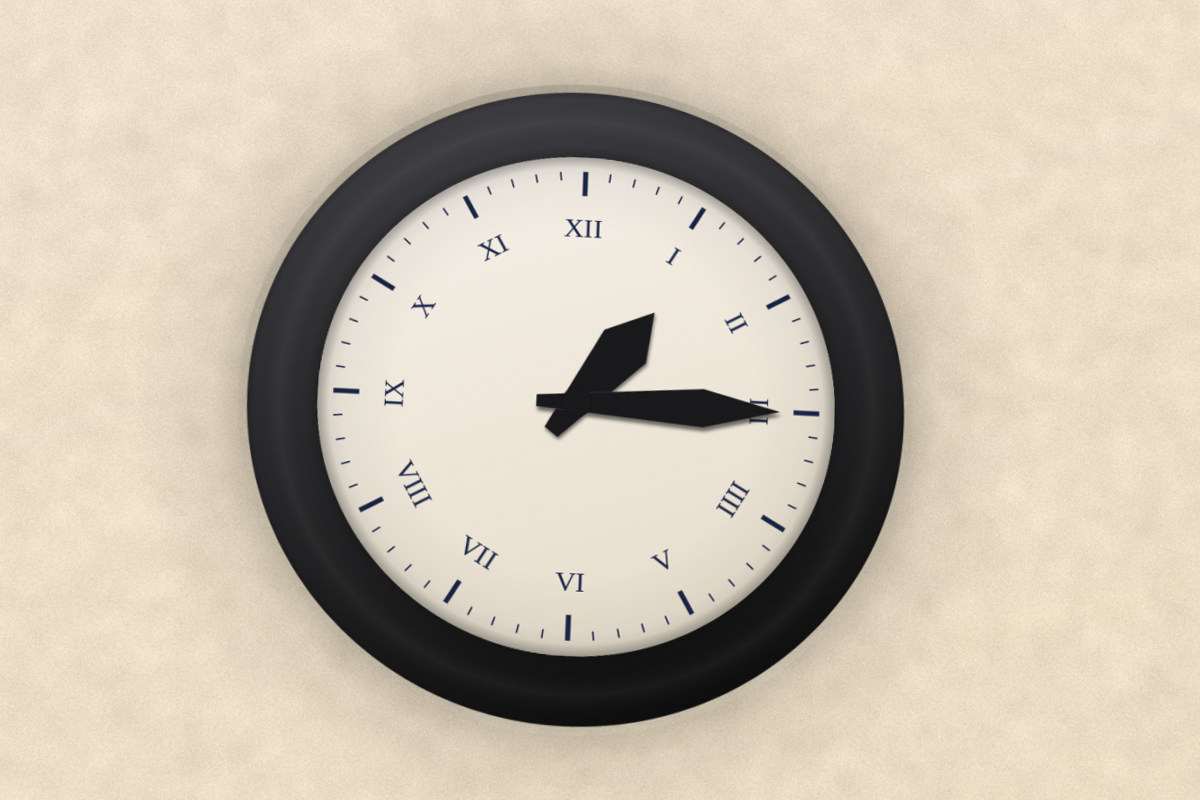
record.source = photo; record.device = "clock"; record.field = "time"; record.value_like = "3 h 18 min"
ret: 1 h 15 min
